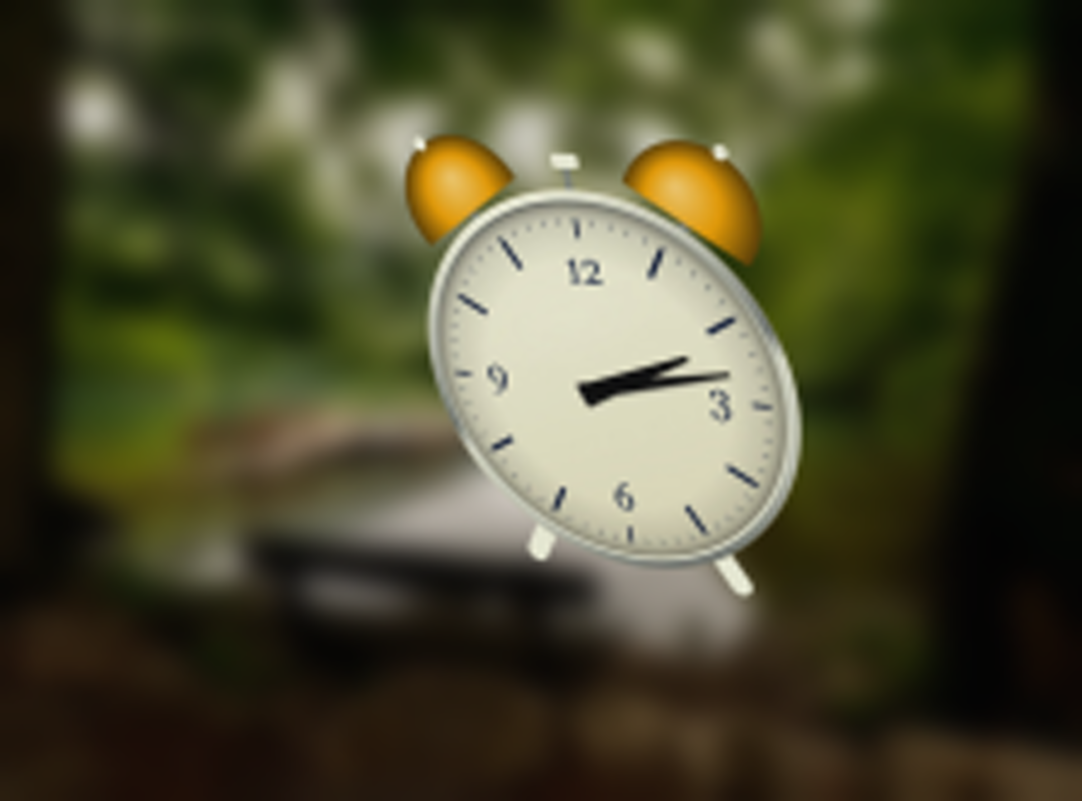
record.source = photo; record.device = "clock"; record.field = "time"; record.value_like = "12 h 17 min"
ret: 2 h 13 min
